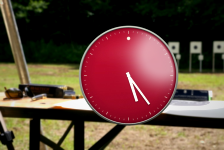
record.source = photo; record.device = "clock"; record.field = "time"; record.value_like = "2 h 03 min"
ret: 5 h 24 min
